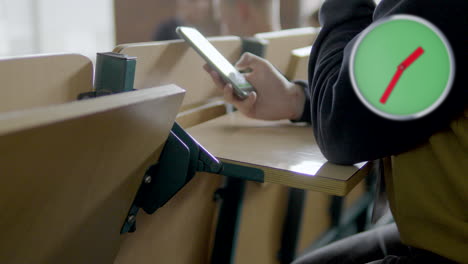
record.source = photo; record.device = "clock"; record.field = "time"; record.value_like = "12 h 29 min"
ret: 1 h 35 min
